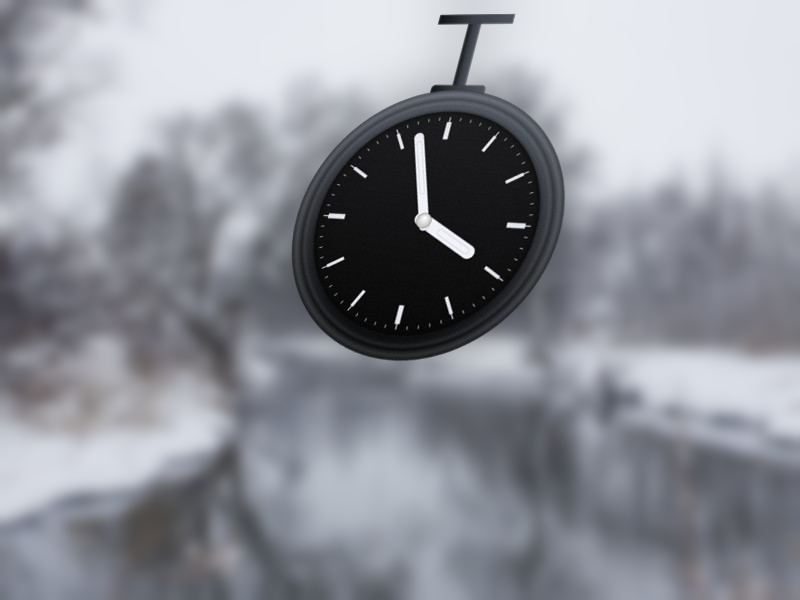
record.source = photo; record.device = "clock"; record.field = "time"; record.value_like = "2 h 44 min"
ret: 3 h 57 min
